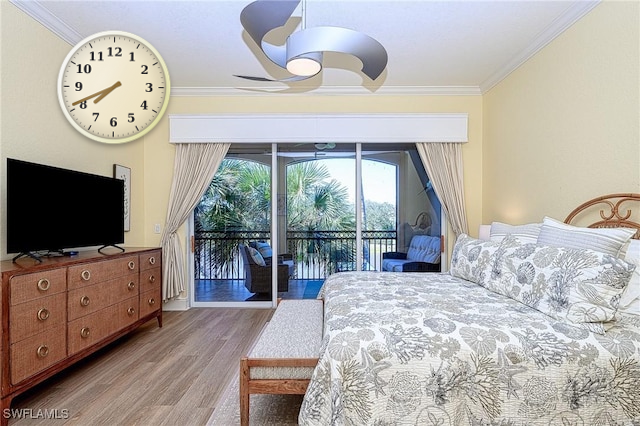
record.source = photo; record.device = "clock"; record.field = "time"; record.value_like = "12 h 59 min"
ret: 7 h 41 min
